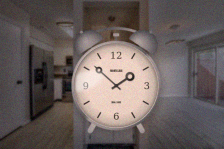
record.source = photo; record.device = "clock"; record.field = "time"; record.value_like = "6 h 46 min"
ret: 1 h 52 min
